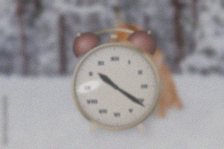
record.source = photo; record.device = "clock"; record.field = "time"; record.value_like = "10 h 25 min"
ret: 10 h 21 min
